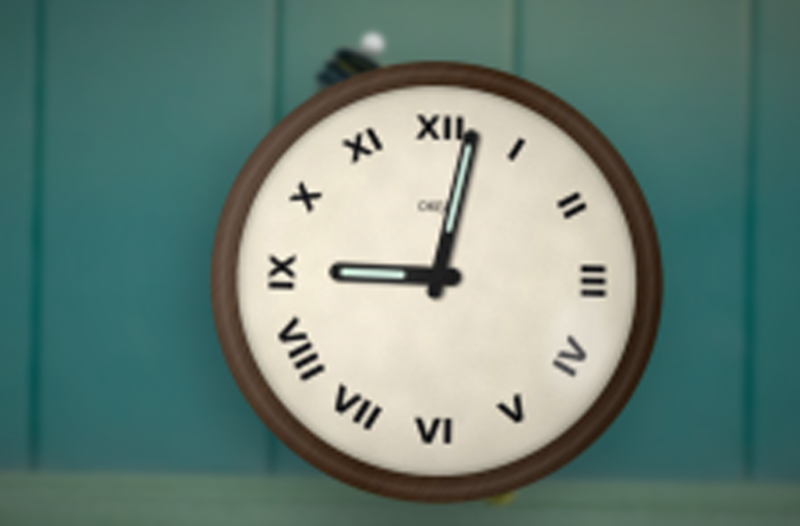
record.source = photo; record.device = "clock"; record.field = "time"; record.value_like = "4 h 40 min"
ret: 9 h 02 min
